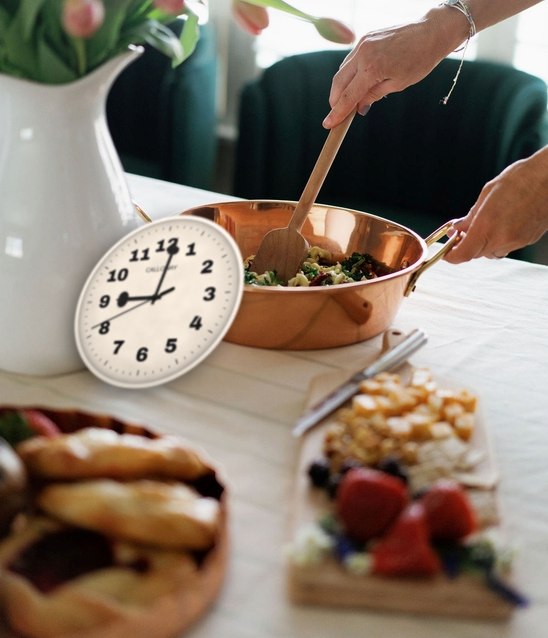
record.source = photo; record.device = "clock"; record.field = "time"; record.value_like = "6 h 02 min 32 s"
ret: 9 h 01 min 41 s
